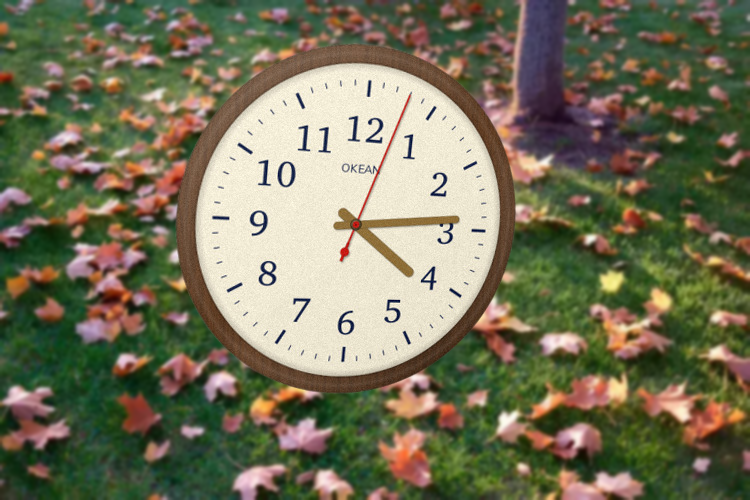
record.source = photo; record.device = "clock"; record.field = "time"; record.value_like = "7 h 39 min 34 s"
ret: 4 h 14 min 03 s
